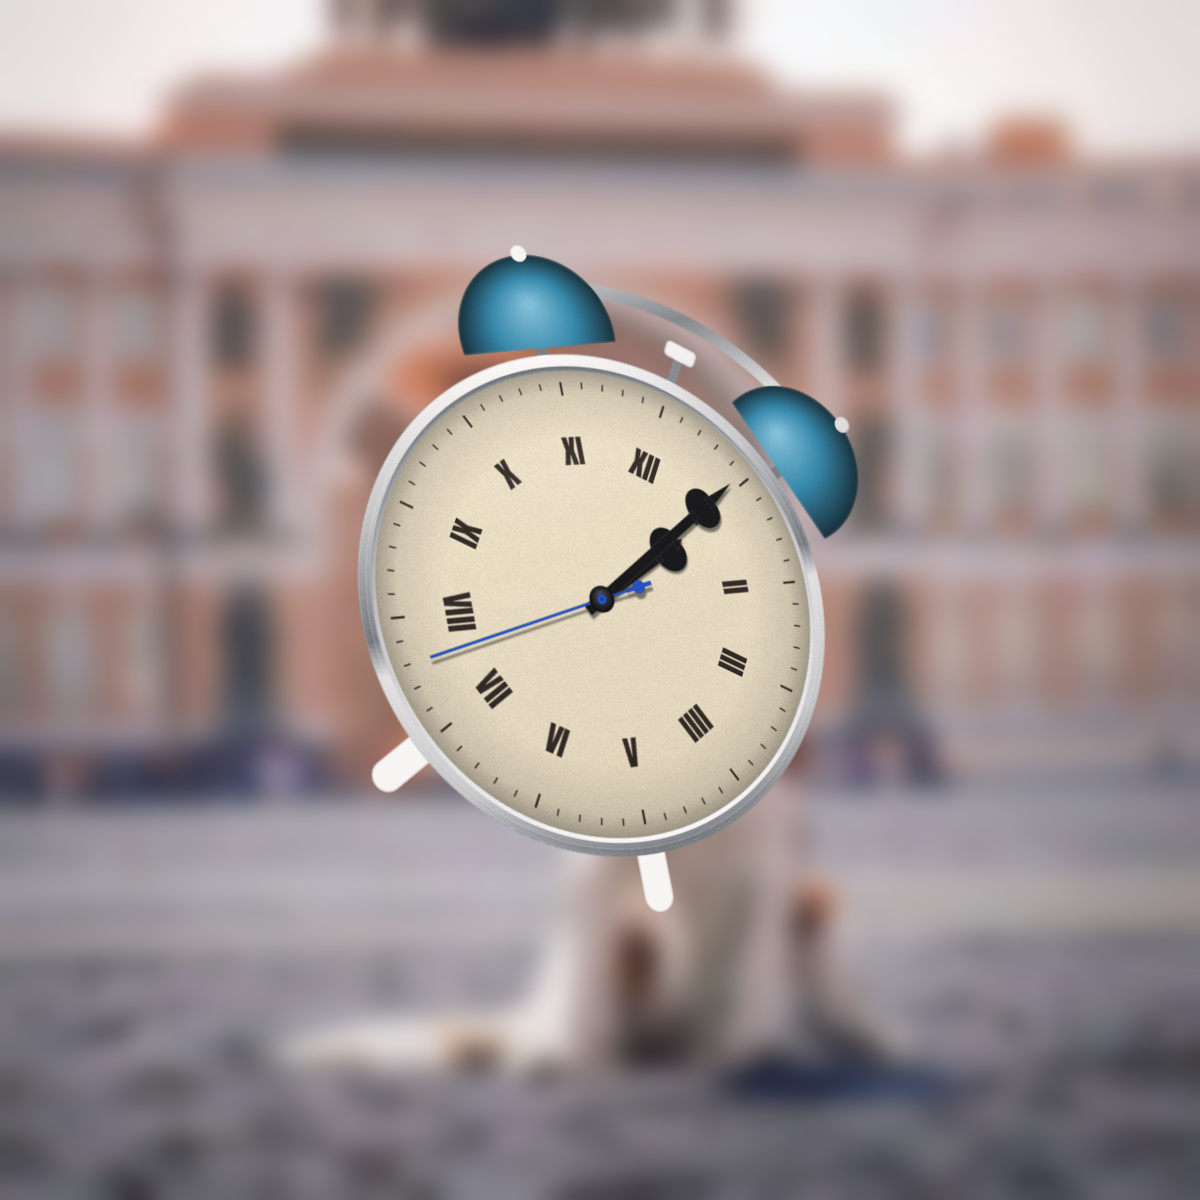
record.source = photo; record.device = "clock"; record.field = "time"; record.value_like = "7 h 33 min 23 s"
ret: 1 h 04 min 38 s
